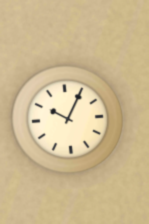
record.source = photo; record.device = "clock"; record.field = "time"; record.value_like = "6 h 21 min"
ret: 10 h 05 min
